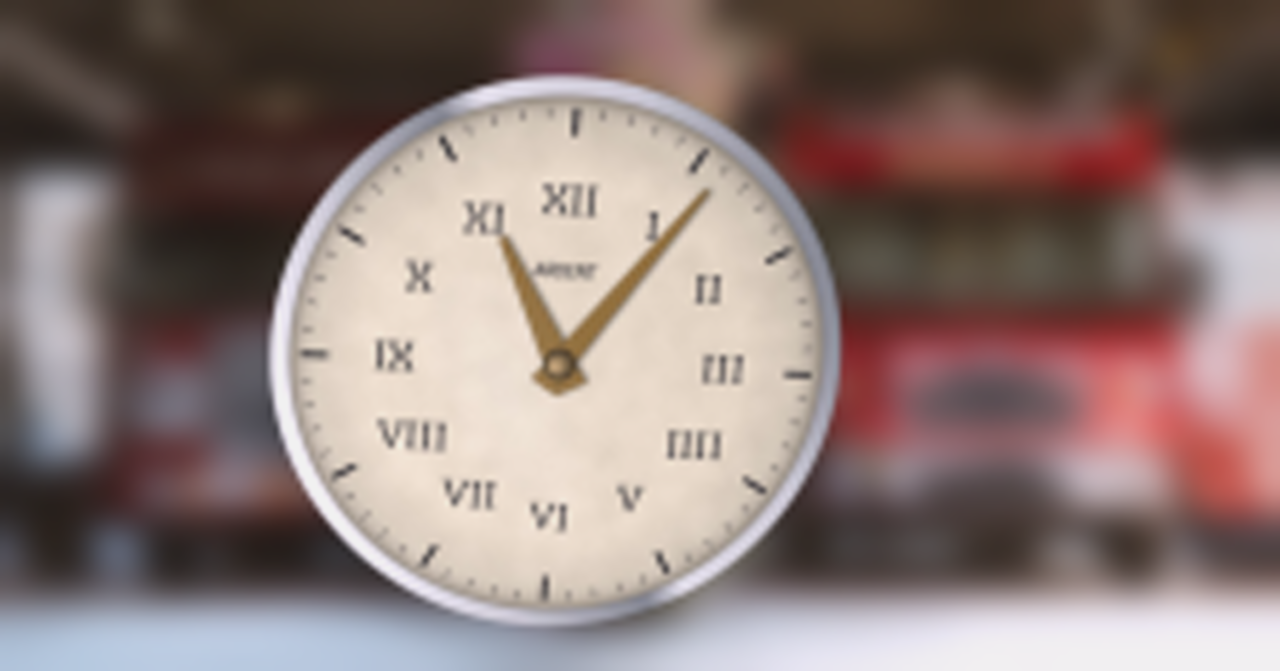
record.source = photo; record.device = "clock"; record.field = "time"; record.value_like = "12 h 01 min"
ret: 11 h 06 min
